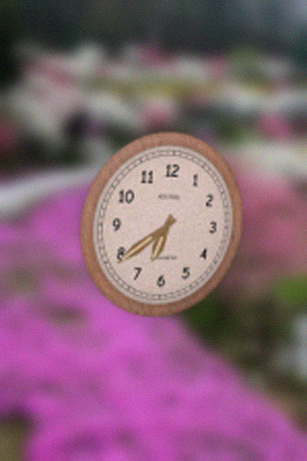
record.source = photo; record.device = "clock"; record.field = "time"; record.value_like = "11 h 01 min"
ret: 6 h 39 min
